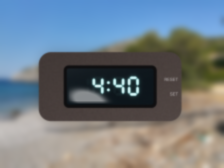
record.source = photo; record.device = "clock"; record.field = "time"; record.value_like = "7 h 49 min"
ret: 4 h 40 min
